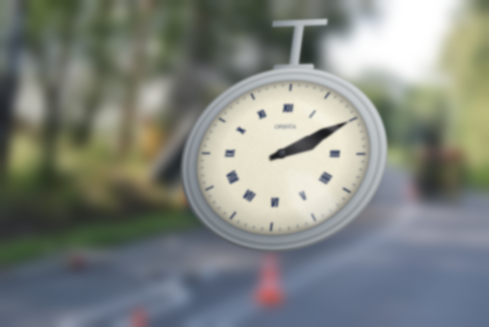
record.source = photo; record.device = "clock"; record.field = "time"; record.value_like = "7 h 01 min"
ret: 2 h 10 min
